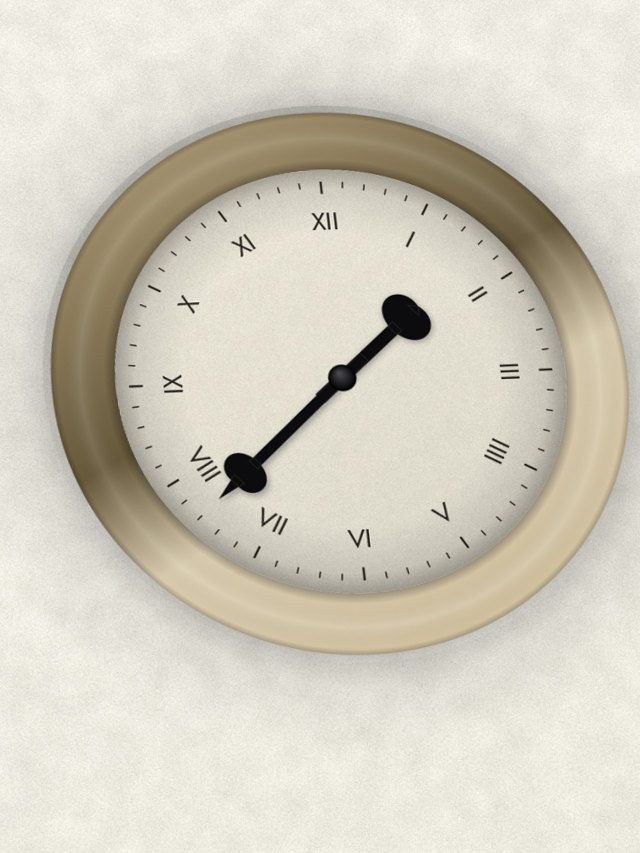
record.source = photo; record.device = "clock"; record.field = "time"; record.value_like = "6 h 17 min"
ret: 1 h 38 min
